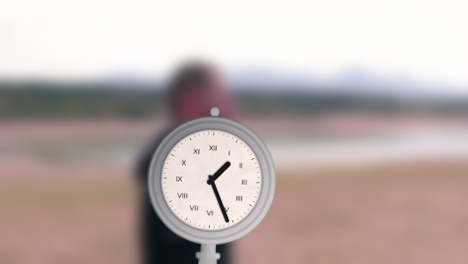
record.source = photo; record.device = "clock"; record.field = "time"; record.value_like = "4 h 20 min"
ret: 1 h 26 min
